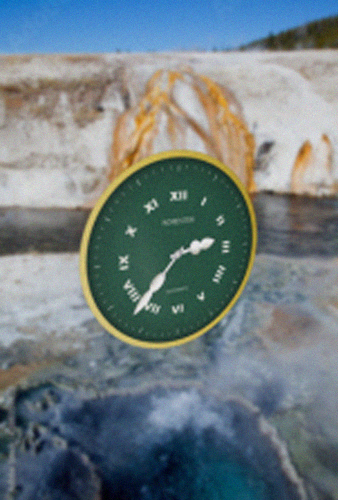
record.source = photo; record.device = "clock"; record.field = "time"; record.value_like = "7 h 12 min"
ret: 2 h 37 min
